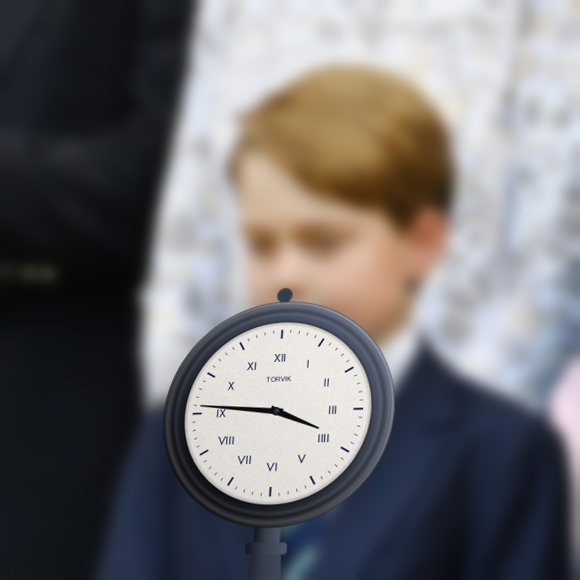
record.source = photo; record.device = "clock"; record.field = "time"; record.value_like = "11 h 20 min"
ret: 3 h 46 min
